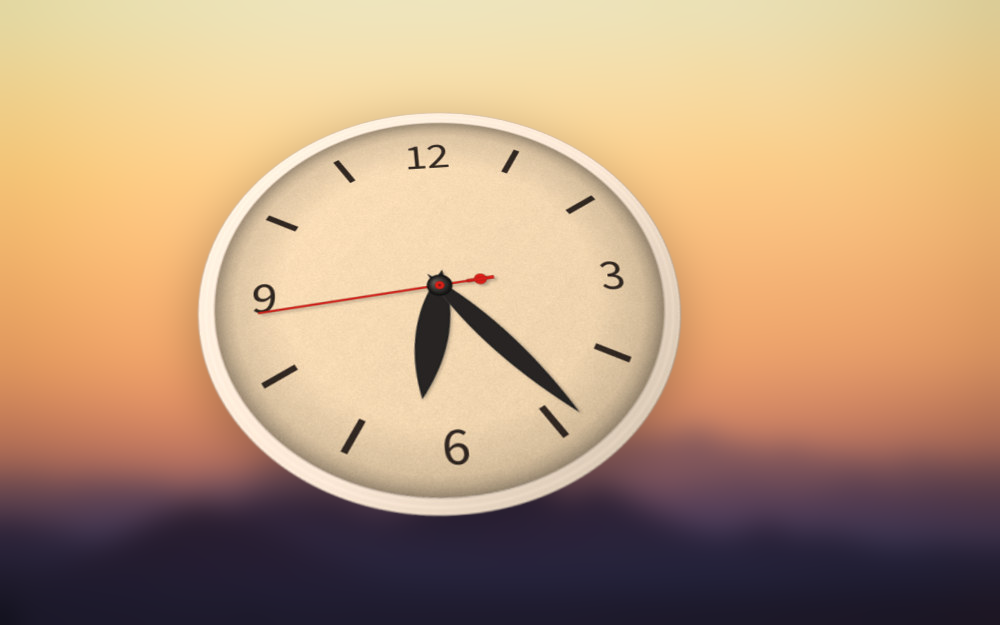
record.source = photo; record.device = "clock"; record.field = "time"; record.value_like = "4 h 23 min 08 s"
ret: 6 h 23 min 44 s
